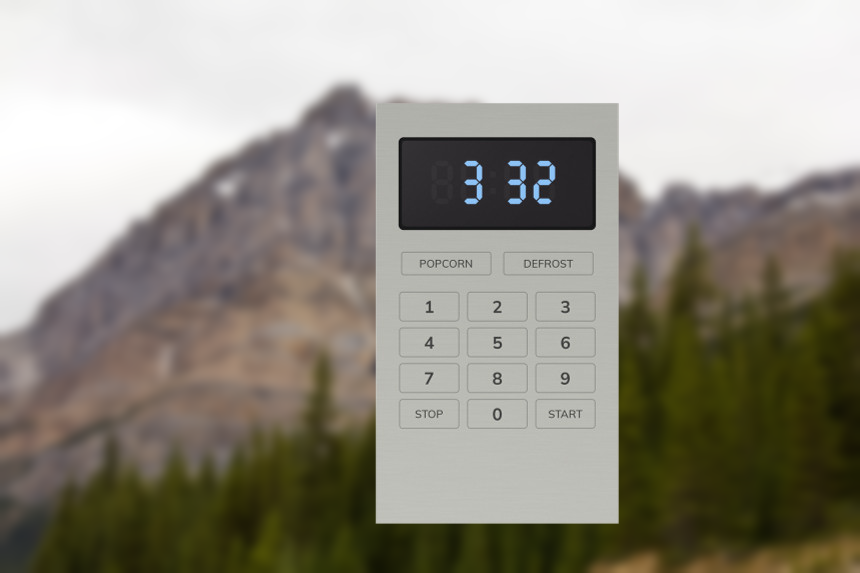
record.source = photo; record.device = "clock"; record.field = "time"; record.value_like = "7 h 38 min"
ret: 3 h 32 min
